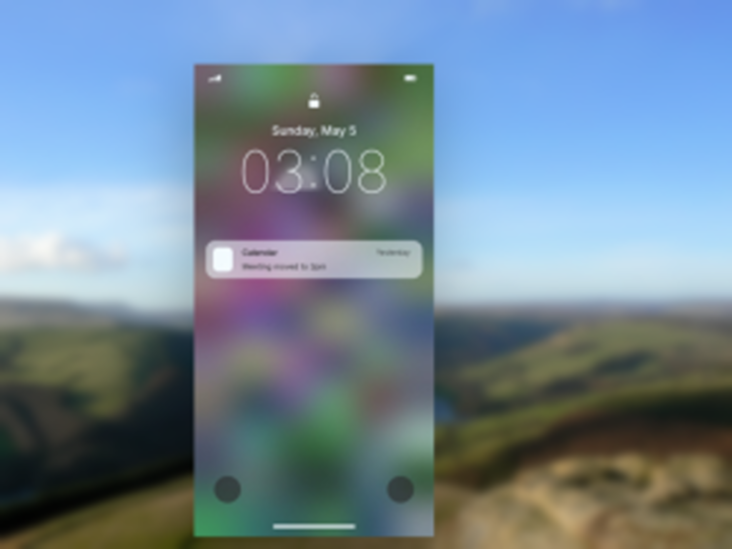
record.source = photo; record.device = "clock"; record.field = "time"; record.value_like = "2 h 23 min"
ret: 3 h 08 min
